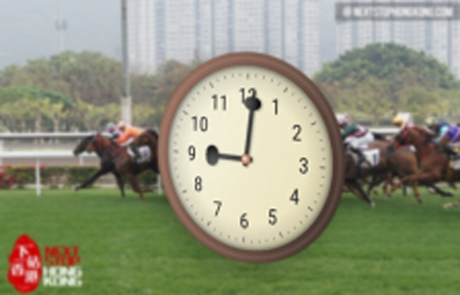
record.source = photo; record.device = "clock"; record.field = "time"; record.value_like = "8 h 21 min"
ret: 9 h 01 min
